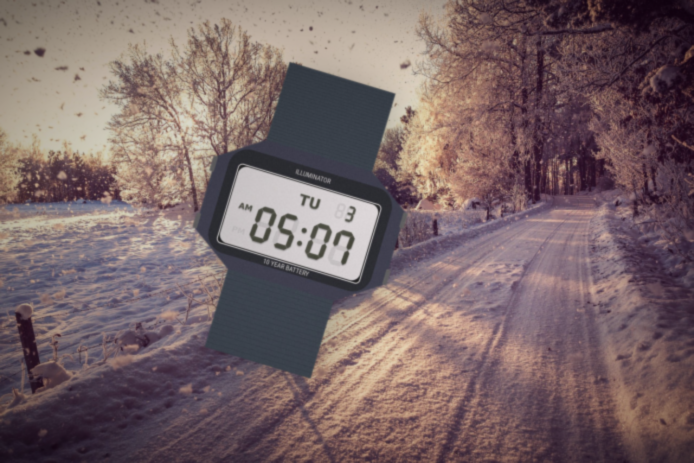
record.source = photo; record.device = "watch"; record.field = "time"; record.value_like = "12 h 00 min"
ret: 5 h 07 min
